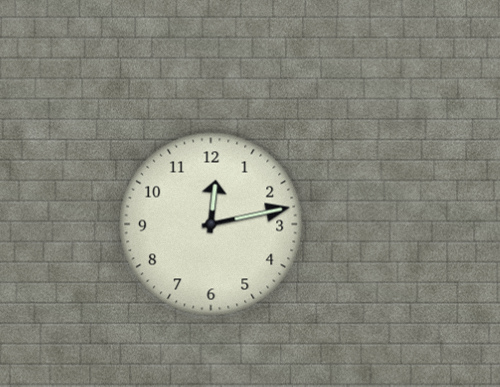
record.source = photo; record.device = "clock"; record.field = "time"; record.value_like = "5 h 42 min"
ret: 12 h 13 min
